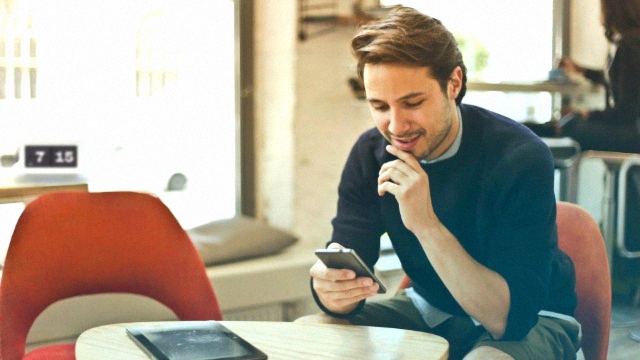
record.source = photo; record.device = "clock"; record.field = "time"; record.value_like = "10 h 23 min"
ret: 7 h 15 min
